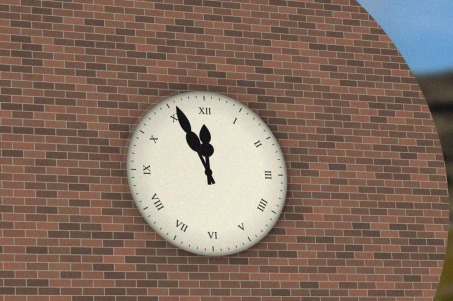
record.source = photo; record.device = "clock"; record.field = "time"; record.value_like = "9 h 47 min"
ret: 11 h 56 min
